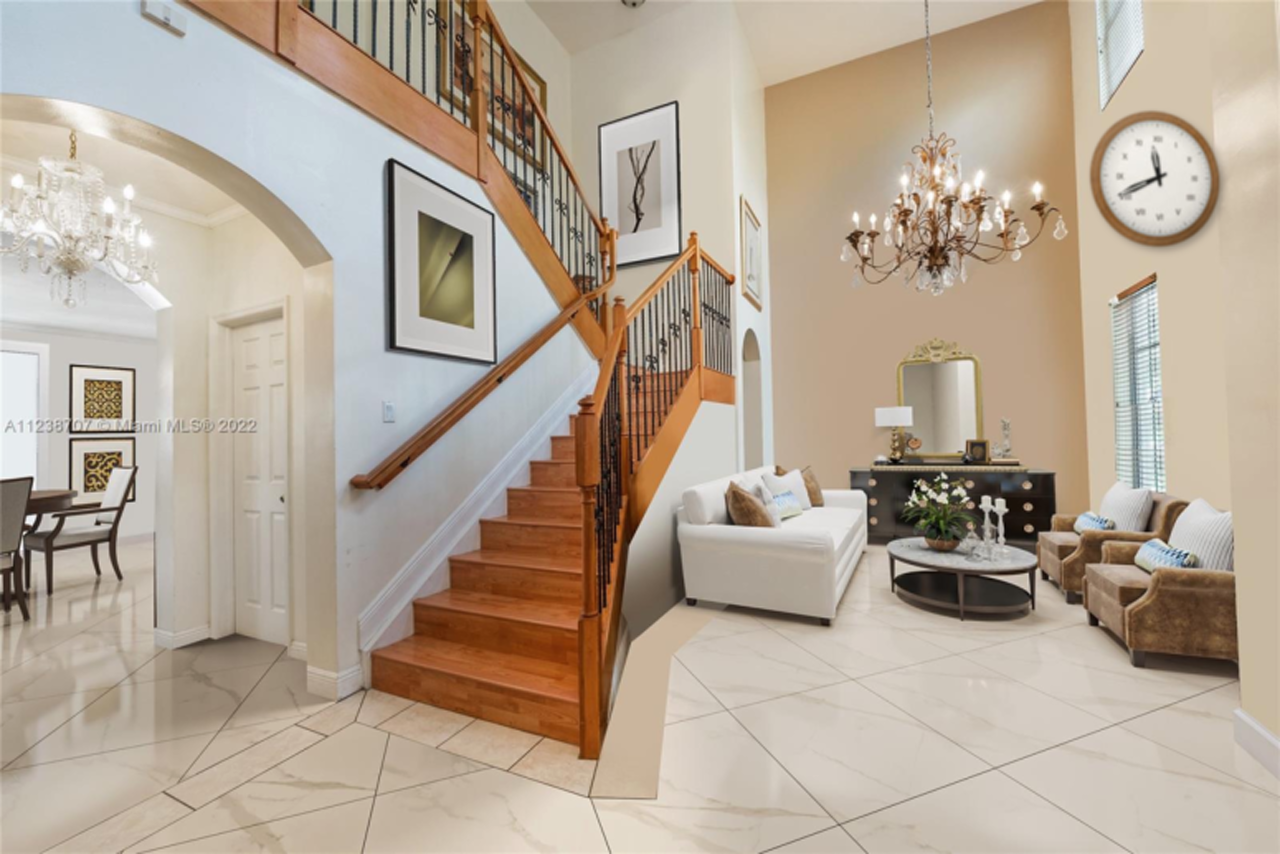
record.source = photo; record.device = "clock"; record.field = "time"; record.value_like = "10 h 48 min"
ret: 11 h 41 min
